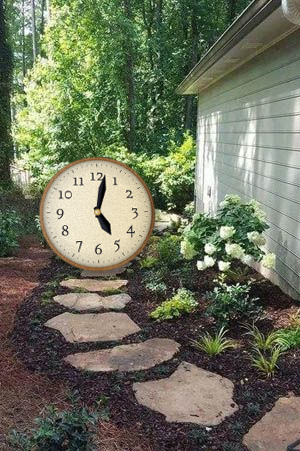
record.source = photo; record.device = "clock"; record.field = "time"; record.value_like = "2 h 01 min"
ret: 5 h 02 min
